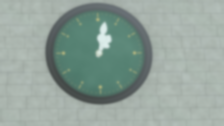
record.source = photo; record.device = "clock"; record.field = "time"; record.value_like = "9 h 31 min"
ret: 1 h 02 min
